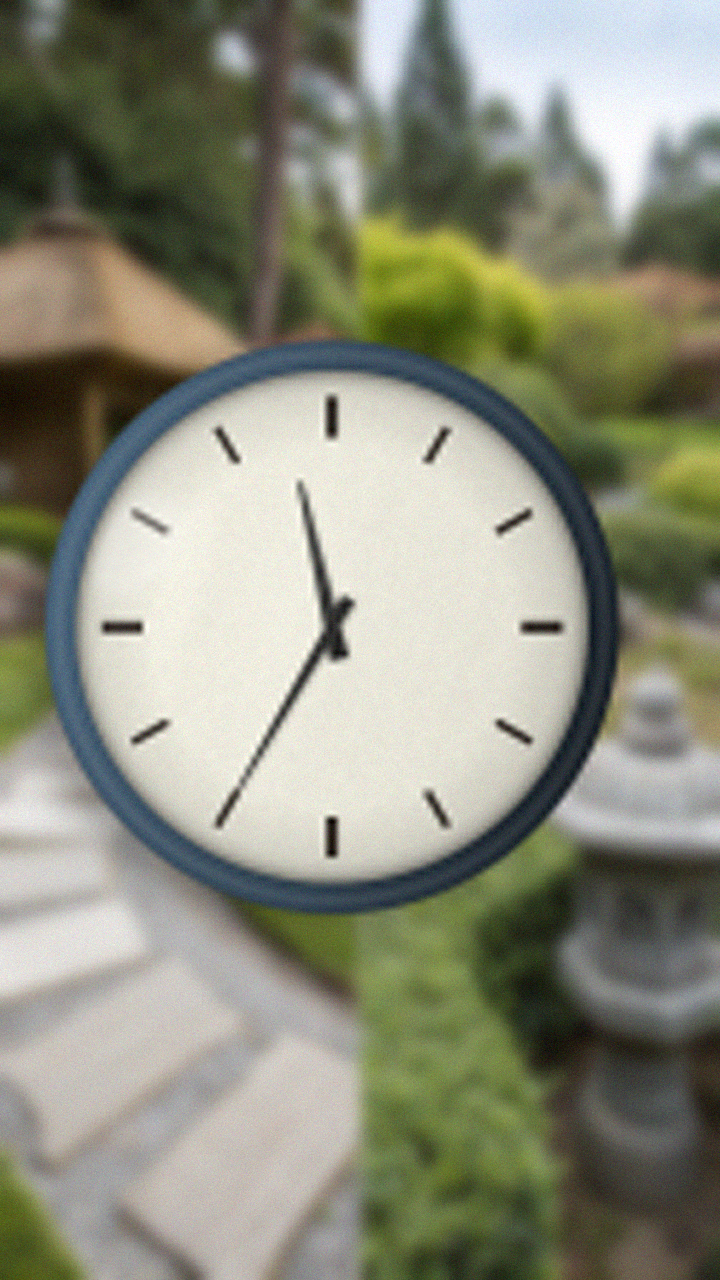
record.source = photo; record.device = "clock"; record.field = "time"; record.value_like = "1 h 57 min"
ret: 11 h 35 min
